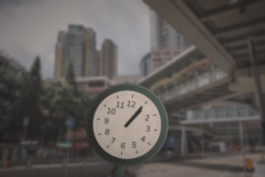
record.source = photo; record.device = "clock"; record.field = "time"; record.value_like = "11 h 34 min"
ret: 1 h 05 min
